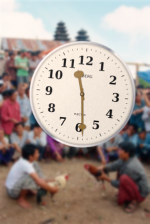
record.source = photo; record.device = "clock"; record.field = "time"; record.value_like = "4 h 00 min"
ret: 11 h 29 min
